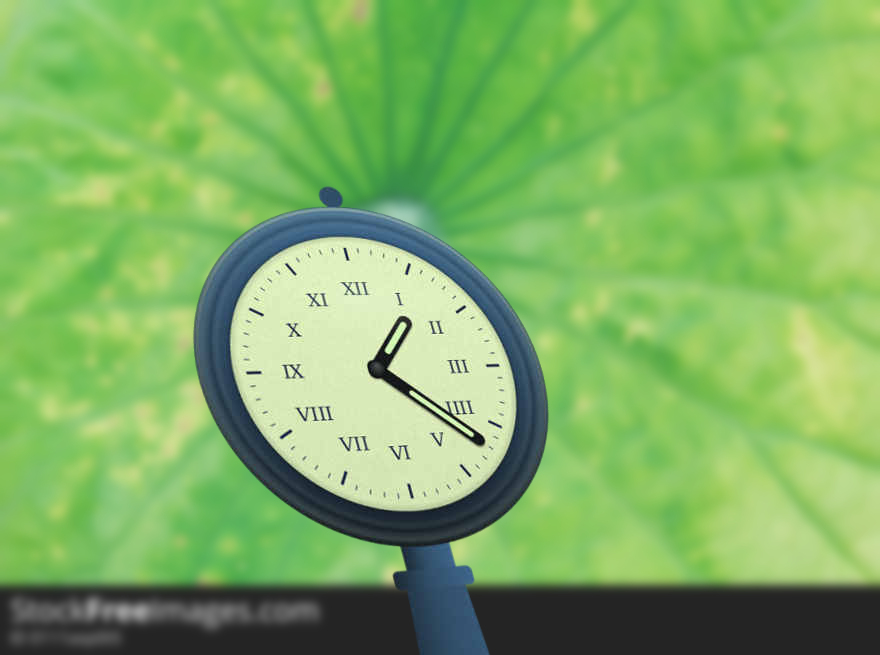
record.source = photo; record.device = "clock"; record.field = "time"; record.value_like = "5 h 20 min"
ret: 1 h 22 min
